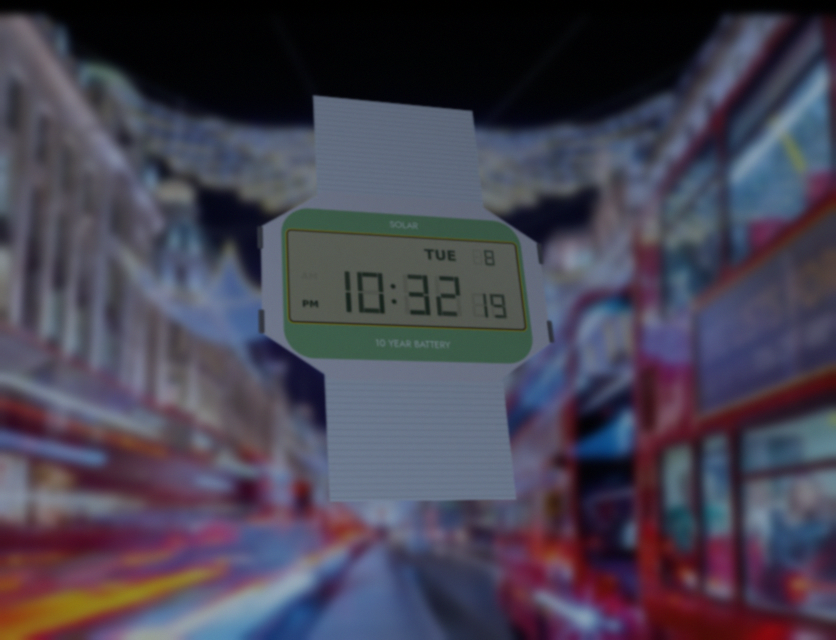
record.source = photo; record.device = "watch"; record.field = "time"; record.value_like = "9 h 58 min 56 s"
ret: 10 h 32 min 19 s
